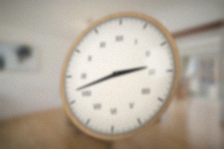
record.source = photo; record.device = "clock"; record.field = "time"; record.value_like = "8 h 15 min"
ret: 2 h 42 min
